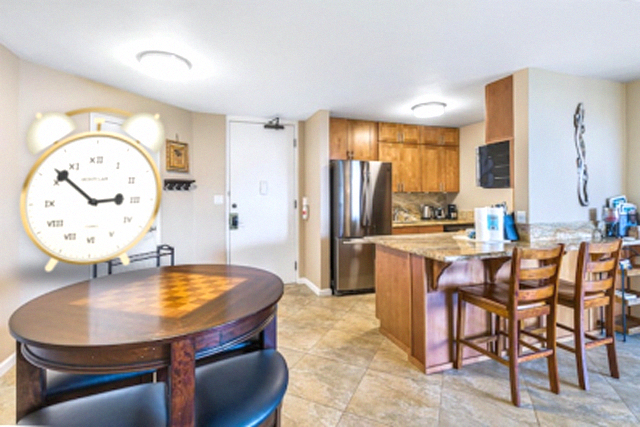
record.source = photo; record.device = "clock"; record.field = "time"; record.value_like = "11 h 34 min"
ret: 2 h 52 min
